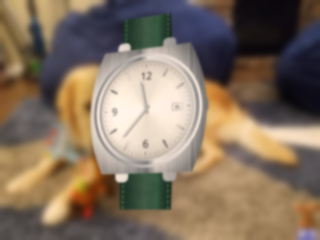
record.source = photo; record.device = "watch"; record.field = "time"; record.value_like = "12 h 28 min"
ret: 11 h 37 min
